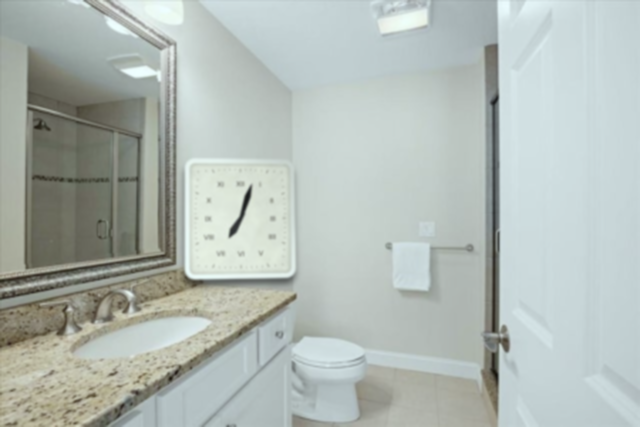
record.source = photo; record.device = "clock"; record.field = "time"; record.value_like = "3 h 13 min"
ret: 7 h 03 min
